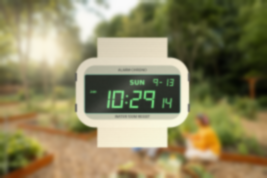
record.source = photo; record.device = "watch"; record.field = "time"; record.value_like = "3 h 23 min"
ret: 10 h 29 min
